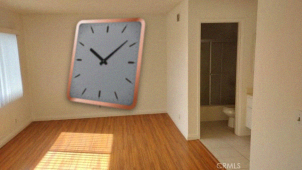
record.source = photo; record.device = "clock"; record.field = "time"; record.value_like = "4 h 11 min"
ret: 10 h 08 min
